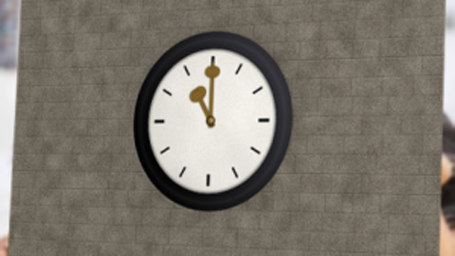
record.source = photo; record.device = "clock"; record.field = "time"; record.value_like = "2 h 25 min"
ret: 11 h 00 min
